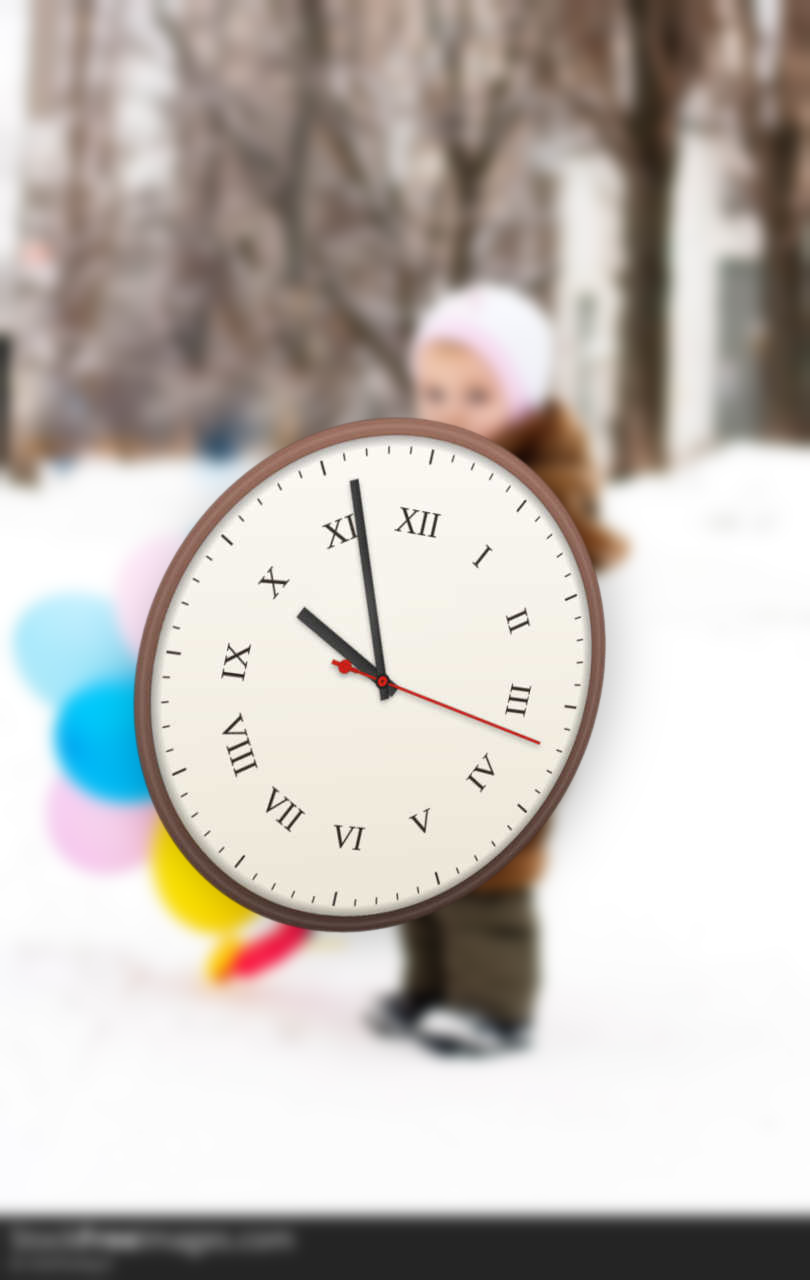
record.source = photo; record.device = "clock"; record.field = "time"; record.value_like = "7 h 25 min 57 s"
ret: 9 h 56 min 17 s
